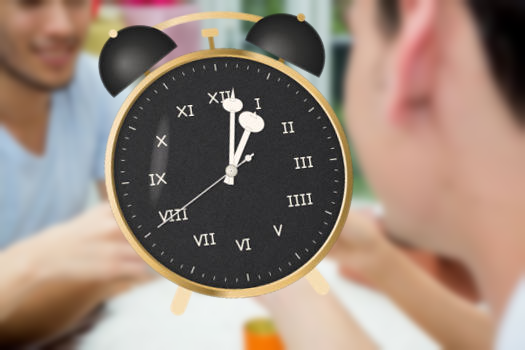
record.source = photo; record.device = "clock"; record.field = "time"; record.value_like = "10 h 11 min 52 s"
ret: 1 h 01 min 40 s
